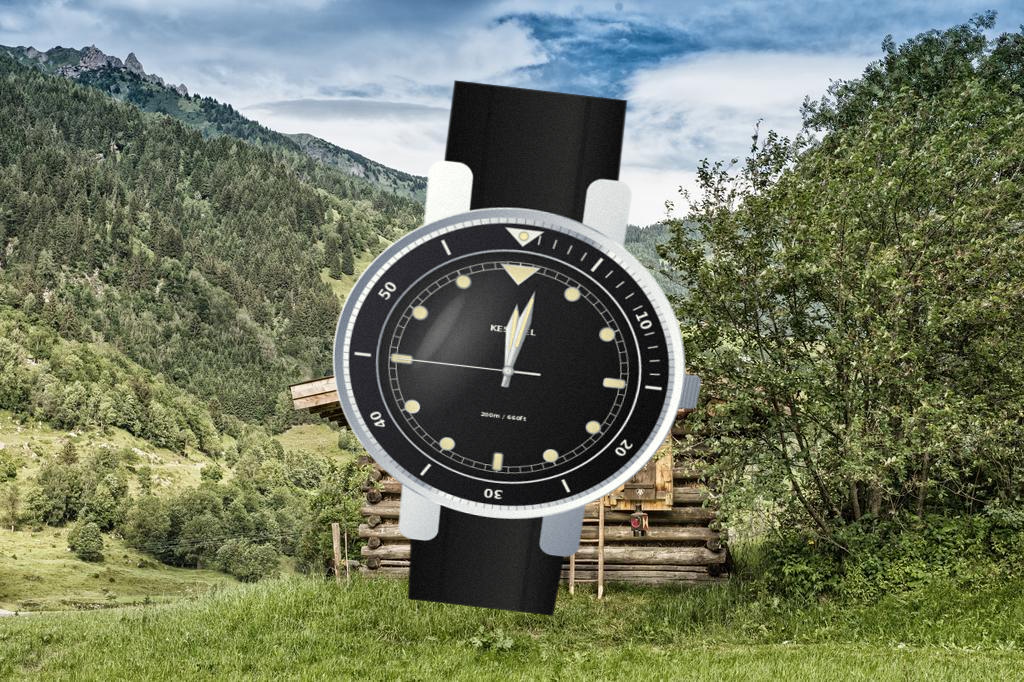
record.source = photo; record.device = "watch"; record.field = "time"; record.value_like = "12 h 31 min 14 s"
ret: 12 h 01 min 45 s
